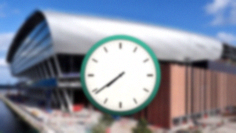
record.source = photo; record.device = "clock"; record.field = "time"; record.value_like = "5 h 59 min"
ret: 7 h 39 min
